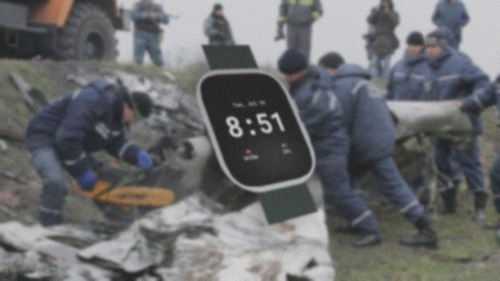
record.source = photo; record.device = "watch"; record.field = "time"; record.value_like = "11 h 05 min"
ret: 8 h 51 min
